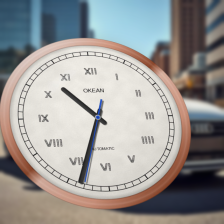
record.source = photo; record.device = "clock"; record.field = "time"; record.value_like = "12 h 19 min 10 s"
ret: 10 h 33 min 33 s
